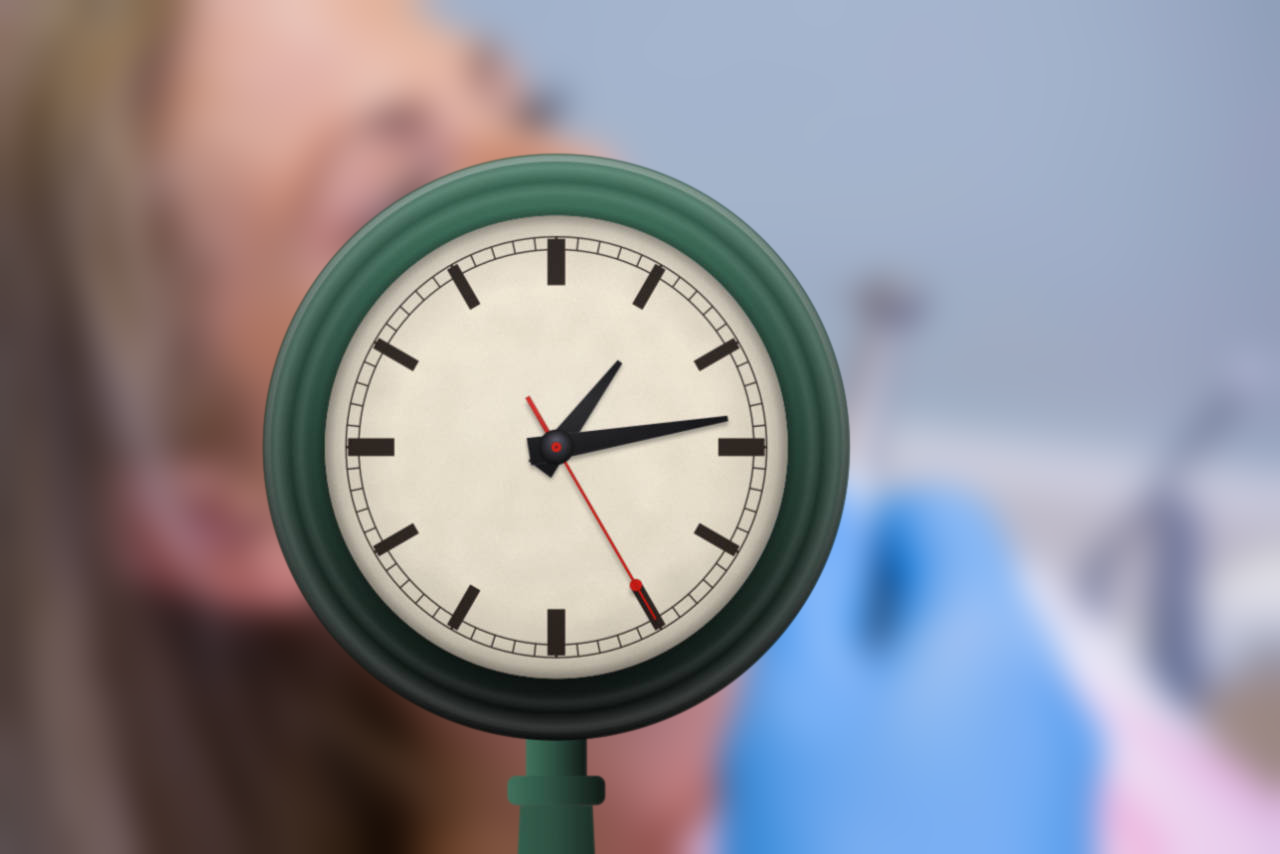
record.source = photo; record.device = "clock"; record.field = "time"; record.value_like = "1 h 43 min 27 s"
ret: 1 h 13 min 25 s
